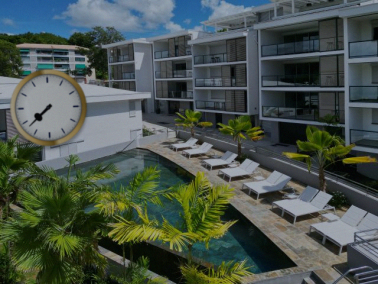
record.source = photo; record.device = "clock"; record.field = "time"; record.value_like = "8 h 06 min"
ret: 7 h 38 min
